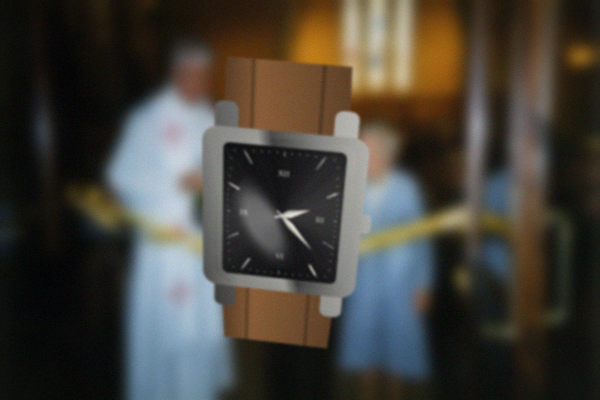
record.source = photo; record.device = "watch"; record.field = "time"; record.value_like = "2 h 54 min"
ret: 2 h 23 min
